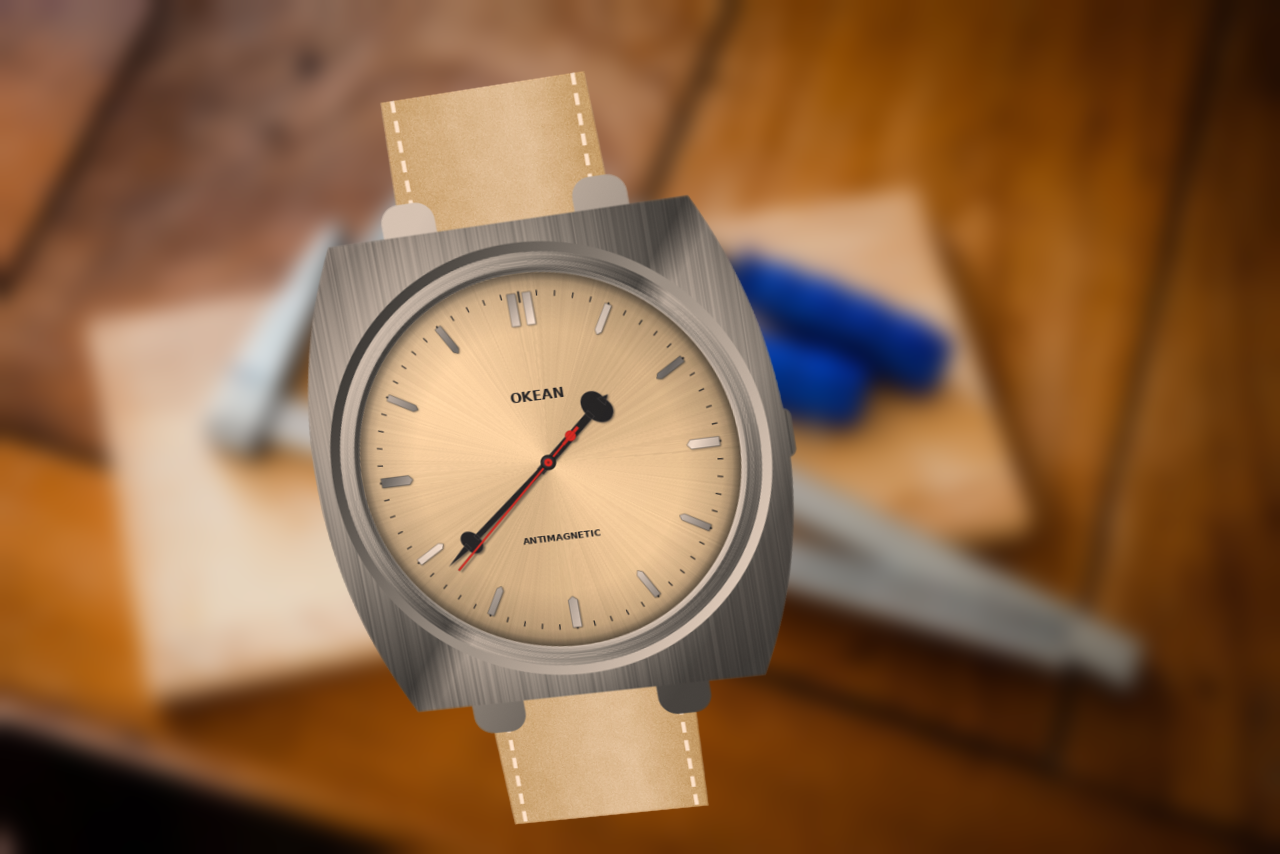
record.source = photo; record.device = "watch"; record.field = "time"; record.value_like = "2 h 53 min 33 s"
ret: 1 h 38 min 38 s
